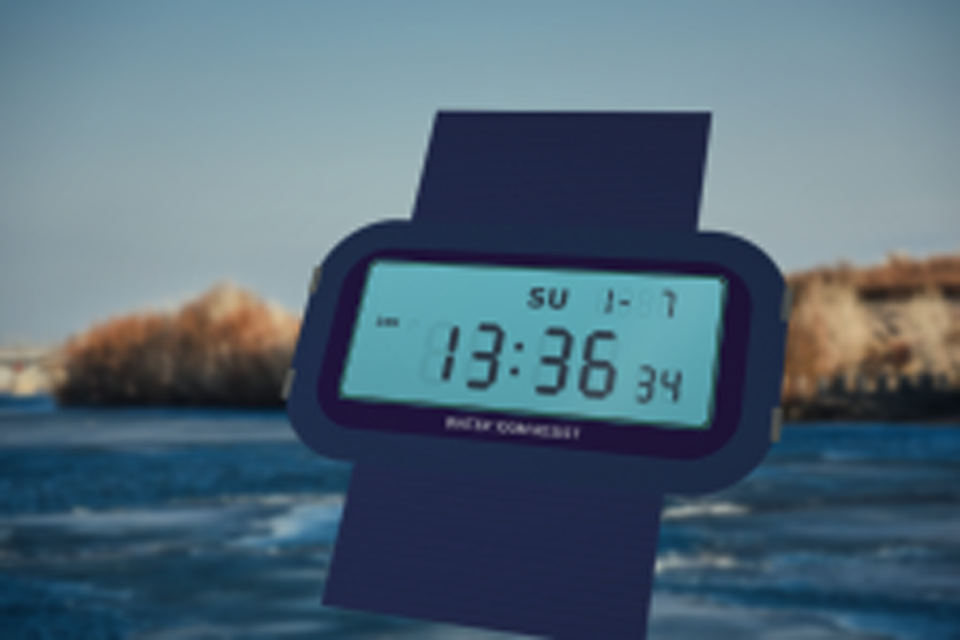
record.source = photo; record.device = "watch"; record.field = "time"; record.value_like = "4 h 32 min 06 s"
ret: 13 h 36 min 34 s
